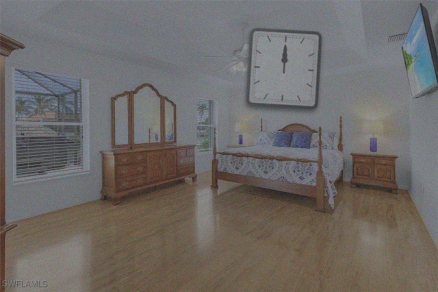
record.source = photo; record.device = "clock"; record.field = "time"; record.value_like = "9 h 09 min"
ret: 12 h 00 min
